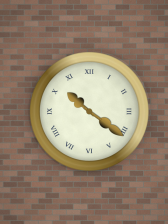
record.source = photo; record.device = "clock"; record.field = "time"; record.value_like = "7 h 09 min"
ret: 10 h 21 min
